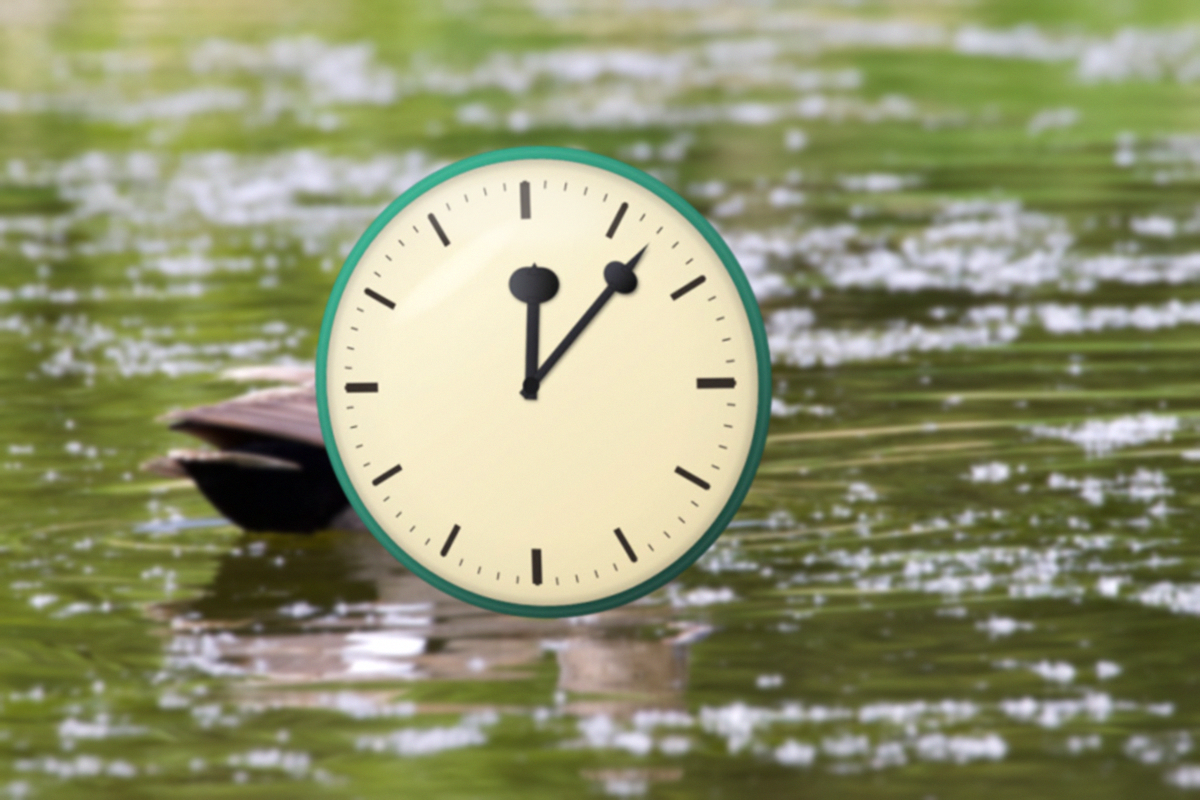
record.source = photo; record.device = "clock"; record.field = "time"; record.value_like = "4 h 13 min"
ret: 12 h 07 min
